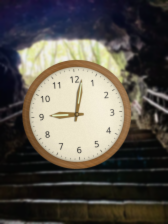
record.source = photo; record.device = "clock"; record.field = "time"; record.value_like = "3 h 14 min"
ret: 9 h 02 min
